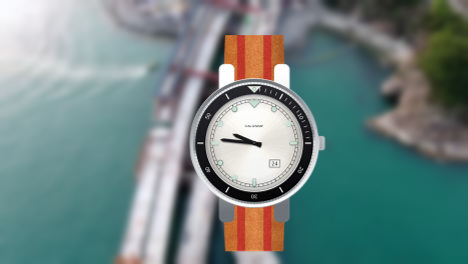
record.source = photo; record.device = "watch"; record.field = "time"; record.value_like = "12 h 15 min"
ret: 9 h 46 min
